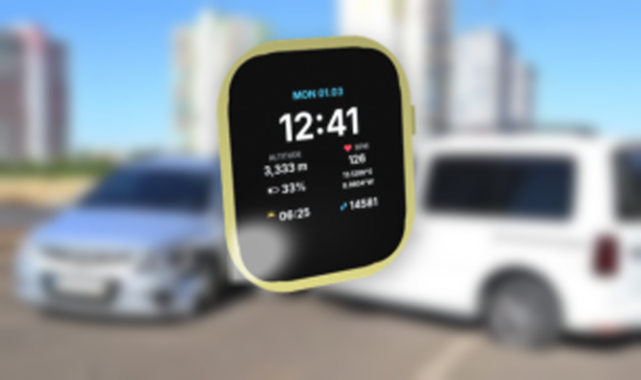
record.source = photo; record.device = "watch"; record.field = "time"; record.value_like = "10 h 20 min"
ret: 12 h 41 min
